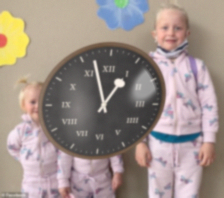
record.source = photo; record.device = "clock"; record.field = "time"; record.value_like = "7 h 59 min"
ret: 12 h 57 min
